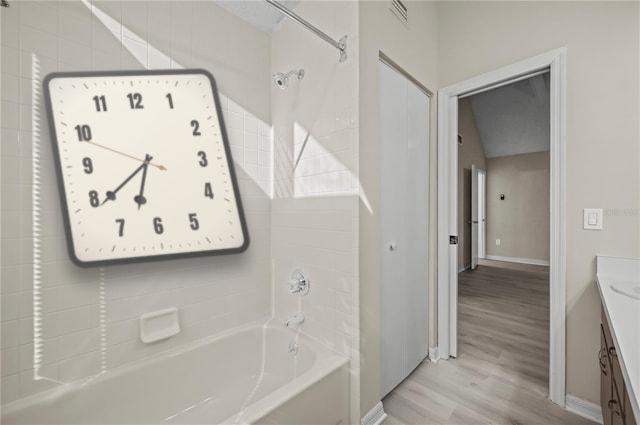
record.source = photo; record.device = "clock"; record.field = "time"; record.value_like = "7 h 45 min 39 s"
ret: 6 h 38 min 49 s
